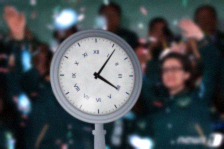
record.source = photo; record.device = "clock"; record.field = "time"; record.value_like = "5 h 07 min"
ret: 4 h 06 min
